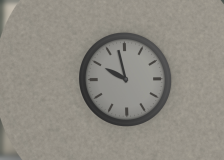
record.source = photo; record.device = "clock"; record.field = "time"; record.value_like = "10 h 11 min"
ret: 9 h 58 min
